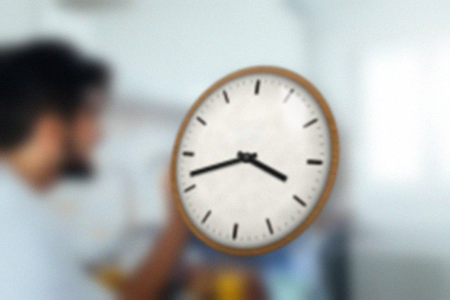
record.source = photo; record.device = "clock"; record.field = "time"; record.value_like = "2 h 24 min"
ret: 3 h 42 min
